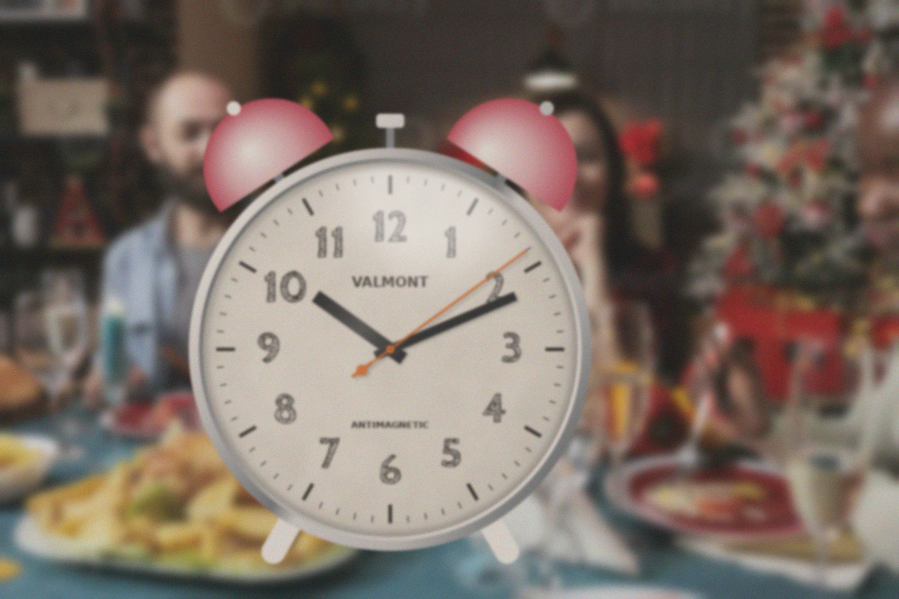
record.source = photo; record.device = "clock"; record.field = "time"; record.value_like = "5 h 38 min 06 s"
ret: 10 h 11 min 09 s
